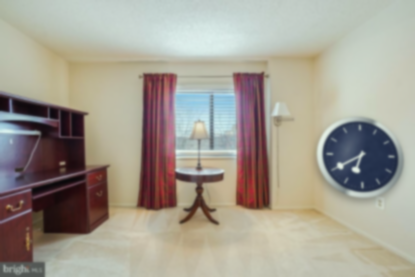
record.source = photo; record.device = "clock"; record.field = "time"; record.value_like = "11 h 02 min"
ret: 6 h 40 min
